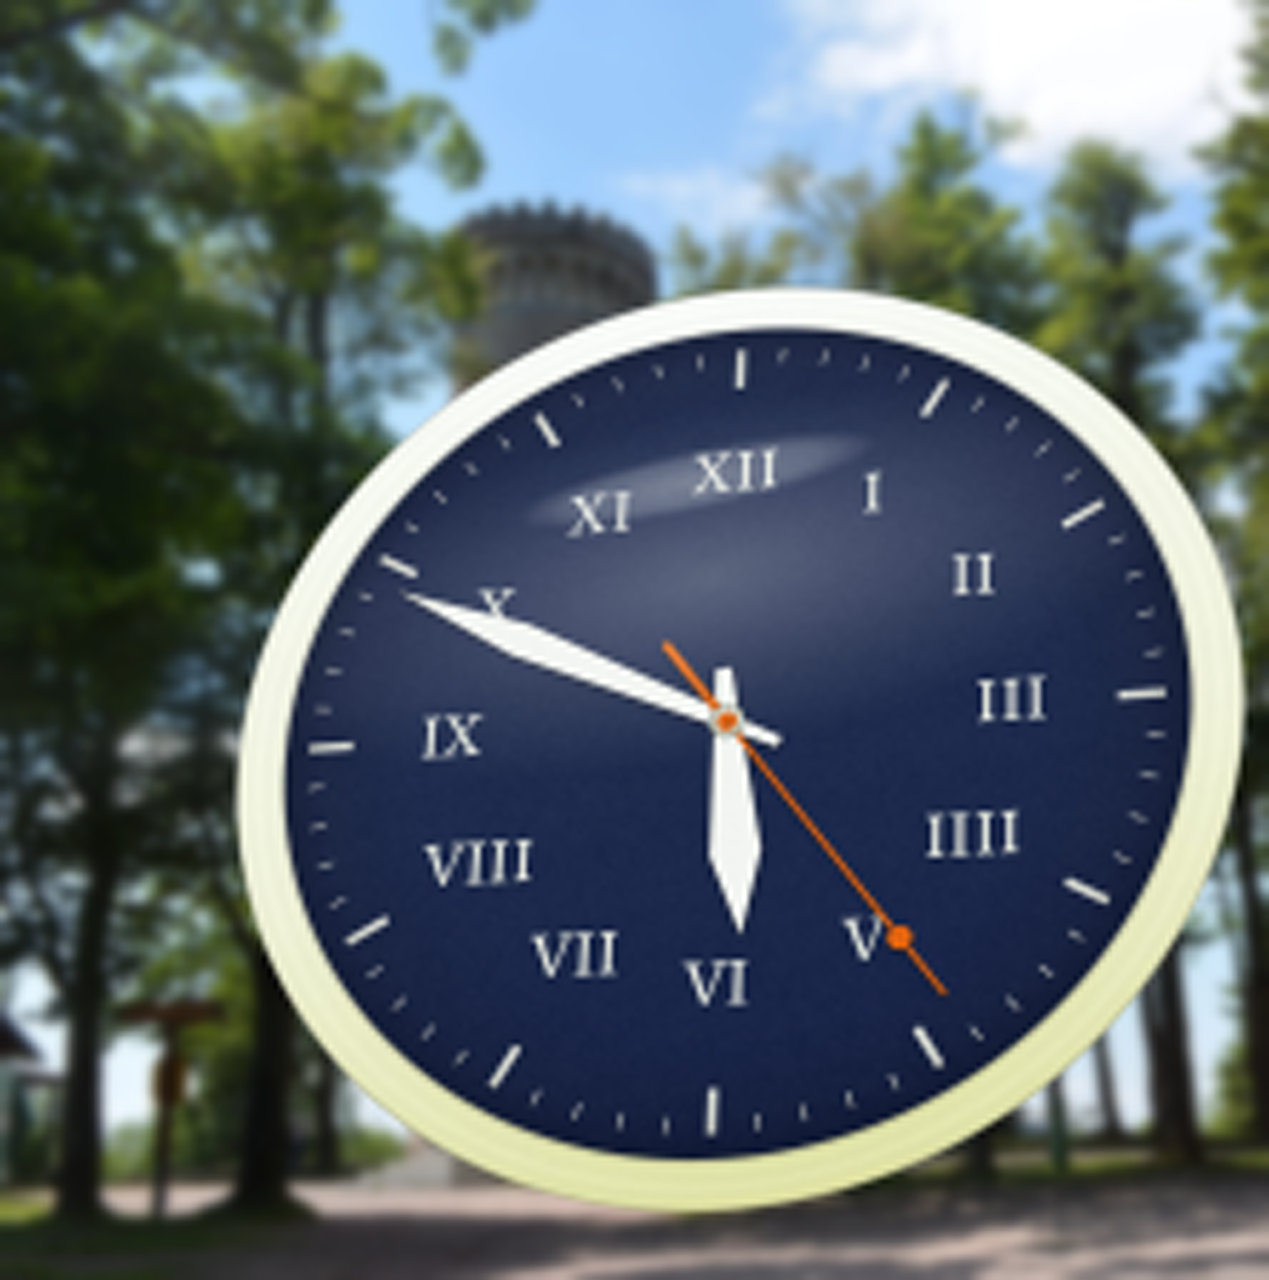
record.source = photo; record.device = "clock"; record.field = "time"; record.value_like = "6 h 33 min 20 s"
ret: 5 h 49 min 24 s
